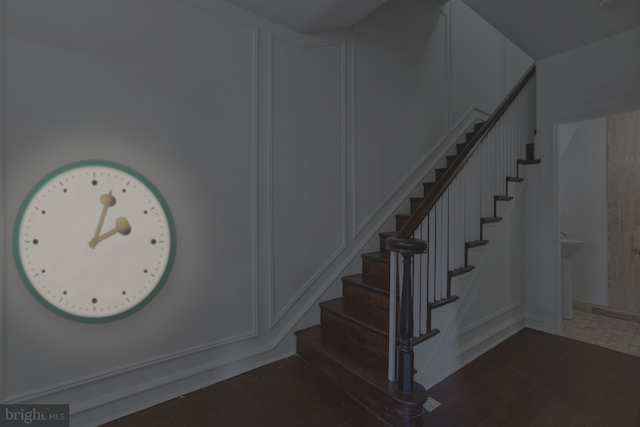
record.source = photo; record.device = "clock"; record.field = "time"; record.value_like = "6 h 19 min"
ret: 2 h 03 min
